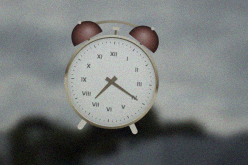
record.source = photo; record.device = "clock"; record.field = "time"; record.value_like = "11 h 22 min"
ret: 7 h 20 min
